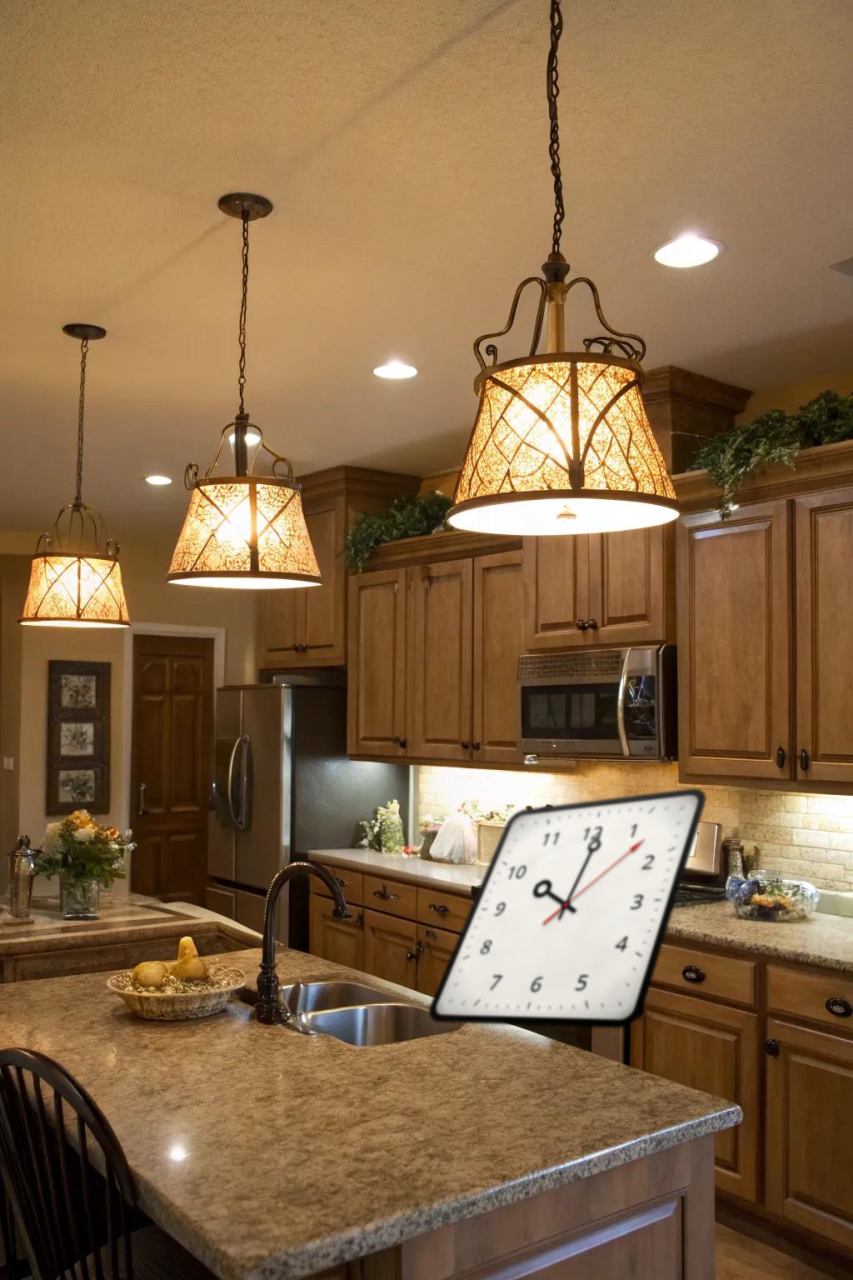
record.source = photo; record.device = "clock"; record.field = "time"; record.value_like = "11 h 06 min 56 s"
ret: 10 h 01 min 07 s
